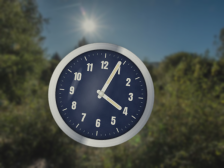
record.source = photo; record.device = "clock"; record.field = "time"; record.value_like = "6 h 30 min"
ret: 4 h 04 min
